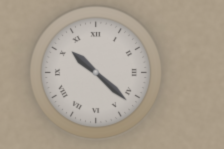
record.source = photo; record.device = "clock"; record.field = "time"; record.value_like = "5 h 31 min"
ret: 10 h 22 min
